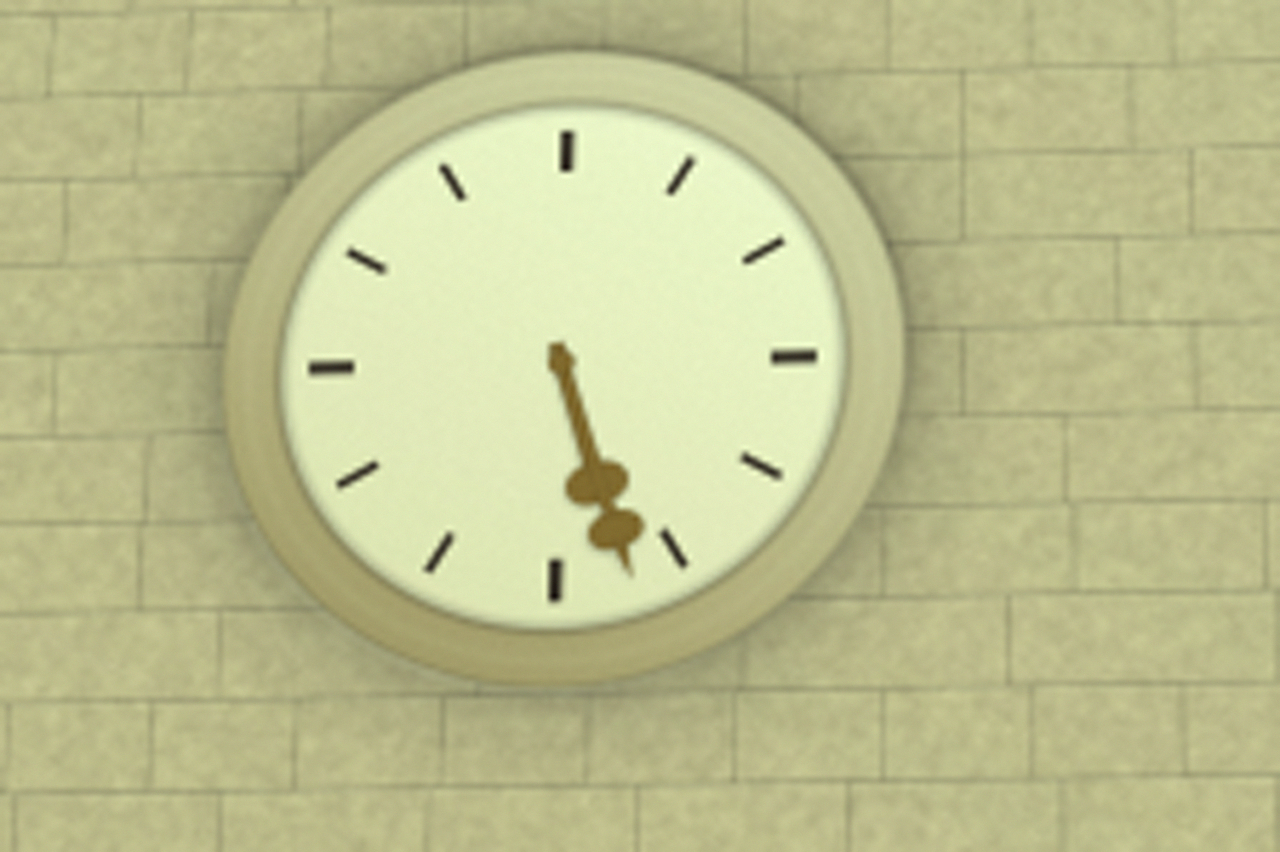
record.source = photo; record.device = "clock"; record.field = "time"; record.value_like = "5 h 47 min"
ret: 5 h 27 min
